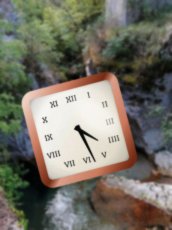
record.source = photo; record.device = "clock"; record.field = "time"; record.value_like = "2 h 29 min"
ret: 4 h 28 min
